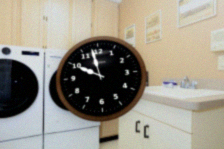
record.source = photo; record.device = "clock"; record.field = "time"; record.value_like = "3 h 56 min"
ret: 9 h 58 min
